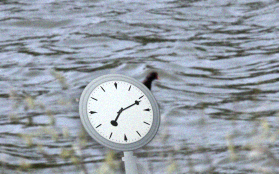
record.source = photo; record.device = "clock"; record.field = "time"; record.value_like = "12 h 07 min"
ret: 7 h 11 min
